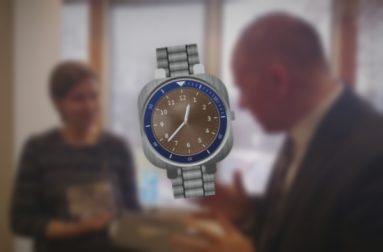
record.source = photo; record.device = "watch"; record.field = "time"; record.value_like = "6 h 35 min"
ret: 12 h 38 min
